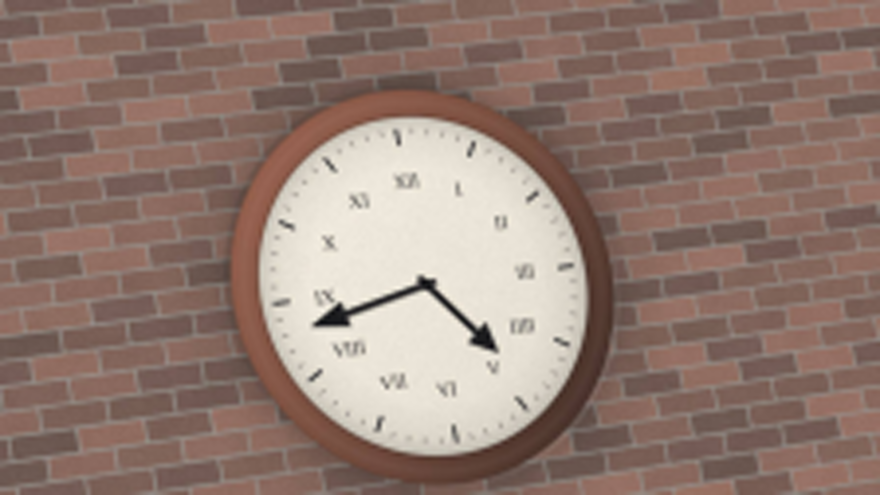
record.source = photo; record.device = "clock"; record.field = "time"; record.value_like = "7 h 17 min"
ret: 4 h 43 min
